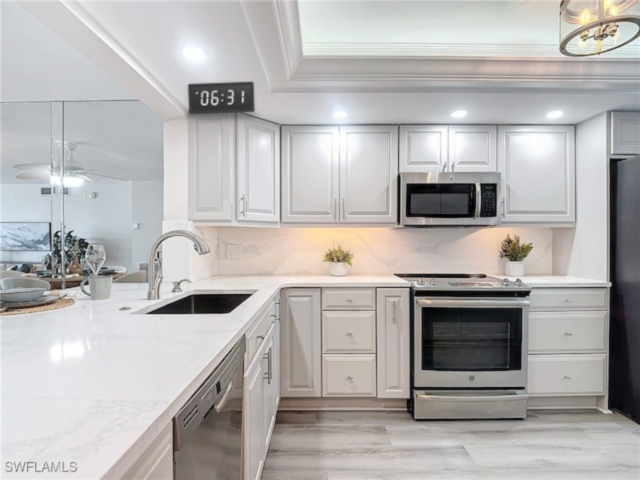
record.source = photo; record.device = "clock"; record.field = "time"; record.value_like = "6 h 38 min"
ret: 6 h 31 min
